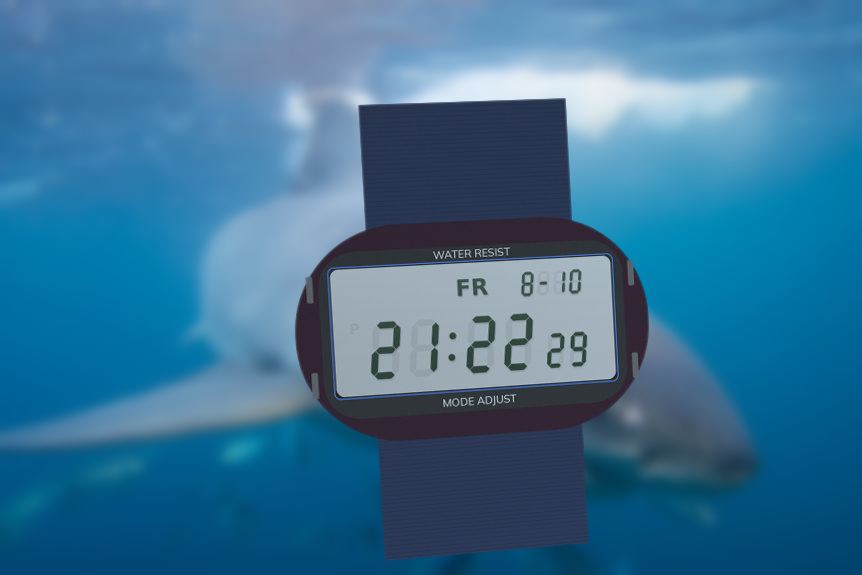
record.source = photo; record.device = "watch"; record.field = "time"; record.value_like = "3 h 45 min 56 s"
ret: 21 h 22 min 29 s
